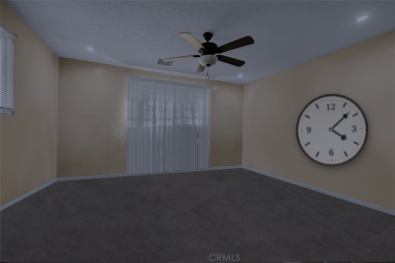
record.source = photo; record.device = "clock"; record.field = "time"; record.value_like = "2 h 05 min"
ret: 4 h 08 min
